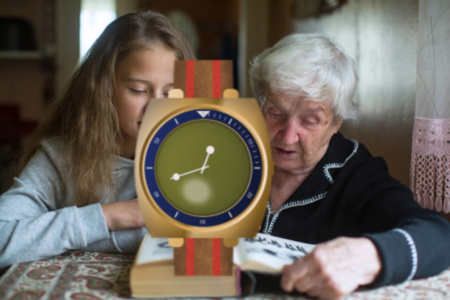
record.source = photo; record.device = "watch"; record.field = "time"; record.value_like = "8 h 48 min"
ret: 12 h 42 min
